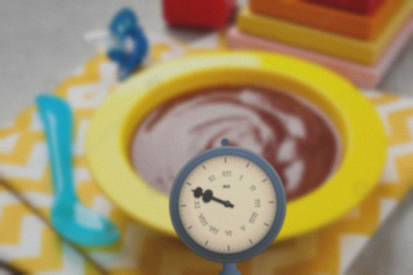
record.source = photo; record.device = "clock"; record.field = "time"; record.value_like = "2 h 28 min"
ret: 9 h 49 min
